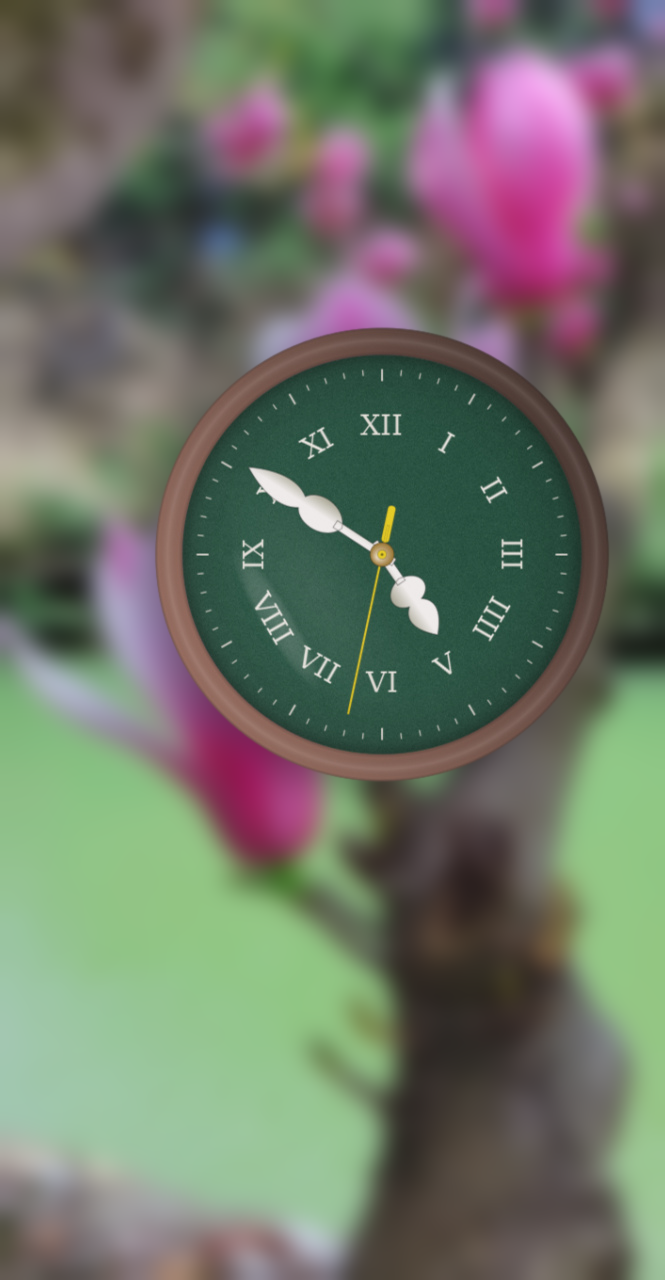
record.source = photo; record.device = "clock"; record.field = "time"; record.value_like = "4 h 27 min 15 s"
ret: 4 h 50 min 32 s
